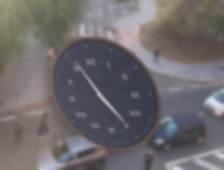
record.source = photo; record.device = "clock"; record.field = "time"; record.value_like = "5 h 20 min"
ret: 4 h 56 min
